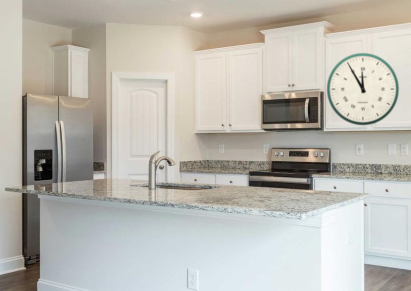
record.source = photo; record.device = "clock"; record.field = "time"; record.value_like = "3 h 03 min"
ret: 11 h 55 min
